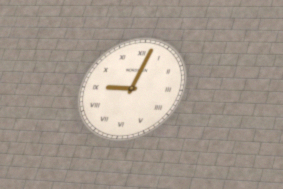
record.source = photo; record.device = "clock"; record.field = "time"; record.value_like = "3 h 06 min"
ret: 9 h 02 min
